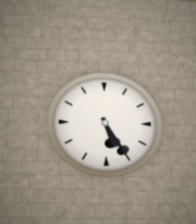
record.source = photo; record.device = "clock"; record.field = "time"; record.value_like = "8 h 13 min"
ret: 5 h 25 min
